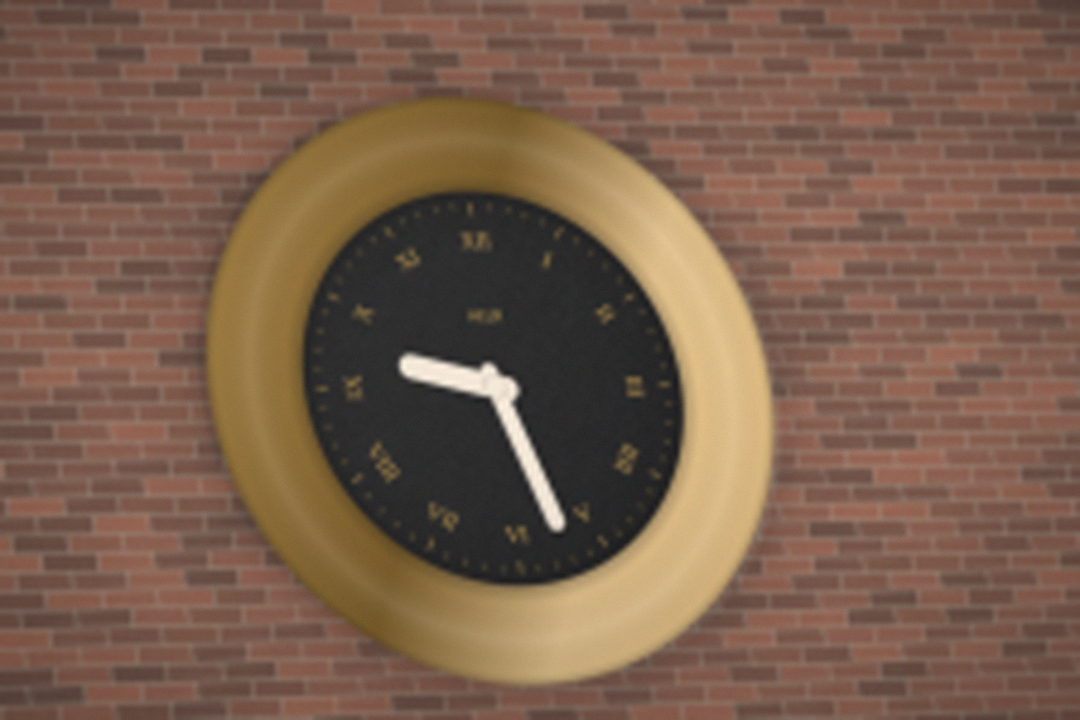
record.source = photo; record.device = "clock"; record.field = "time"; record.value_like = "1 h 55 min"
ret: 9 h 27 min
